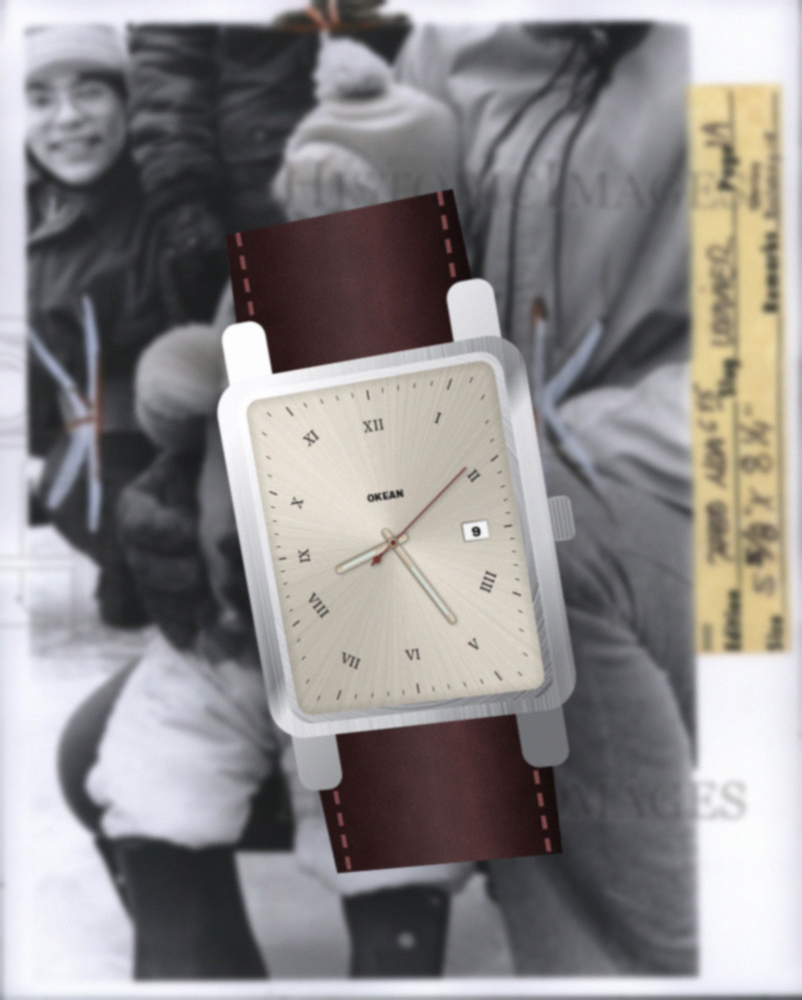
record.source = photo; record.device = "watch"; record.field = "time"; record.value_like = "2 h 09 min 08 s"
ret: 8 h 25 min 09 s
